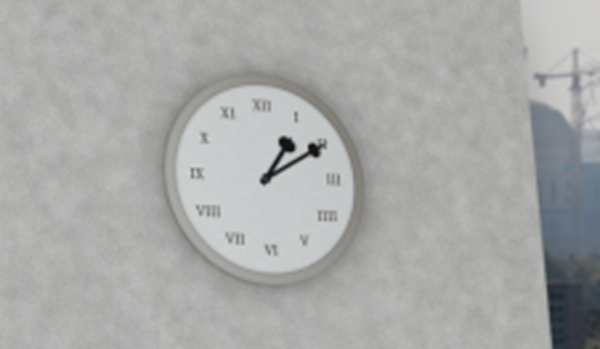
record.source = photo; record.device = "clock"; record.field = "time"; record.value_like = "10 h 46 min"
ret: 1 h 10 min
